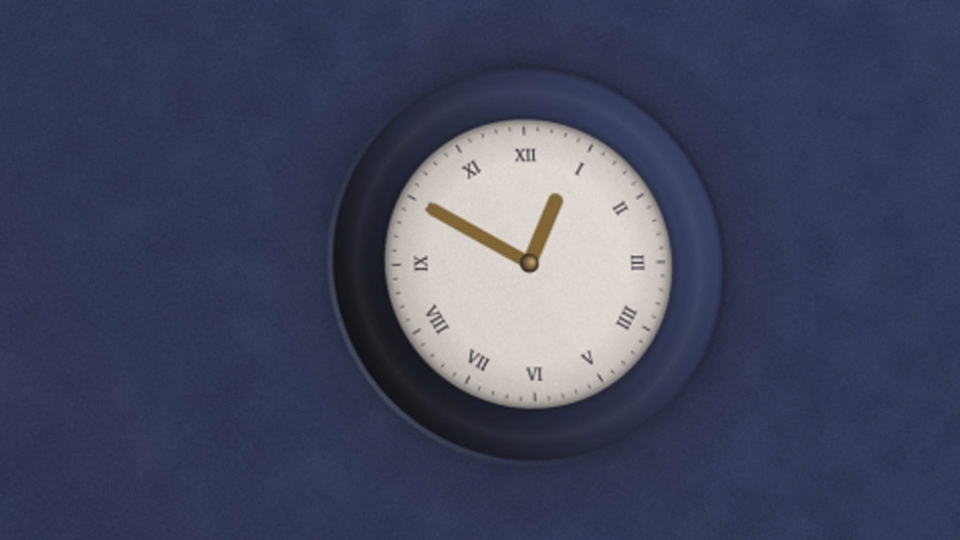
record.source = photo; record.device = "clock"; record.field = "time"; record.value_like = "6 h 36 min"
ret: 12 h 50 min
